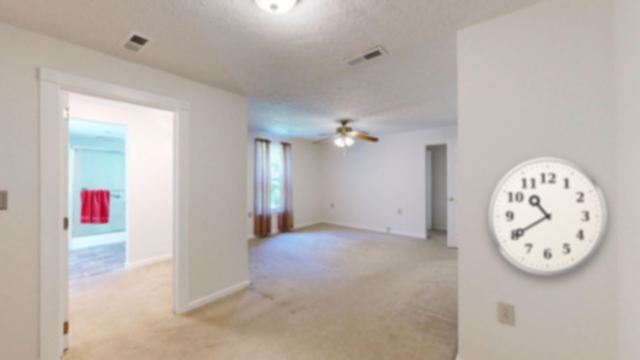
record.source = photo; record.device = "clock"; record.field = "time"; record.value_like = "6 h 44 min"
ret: 10 h 40 min
